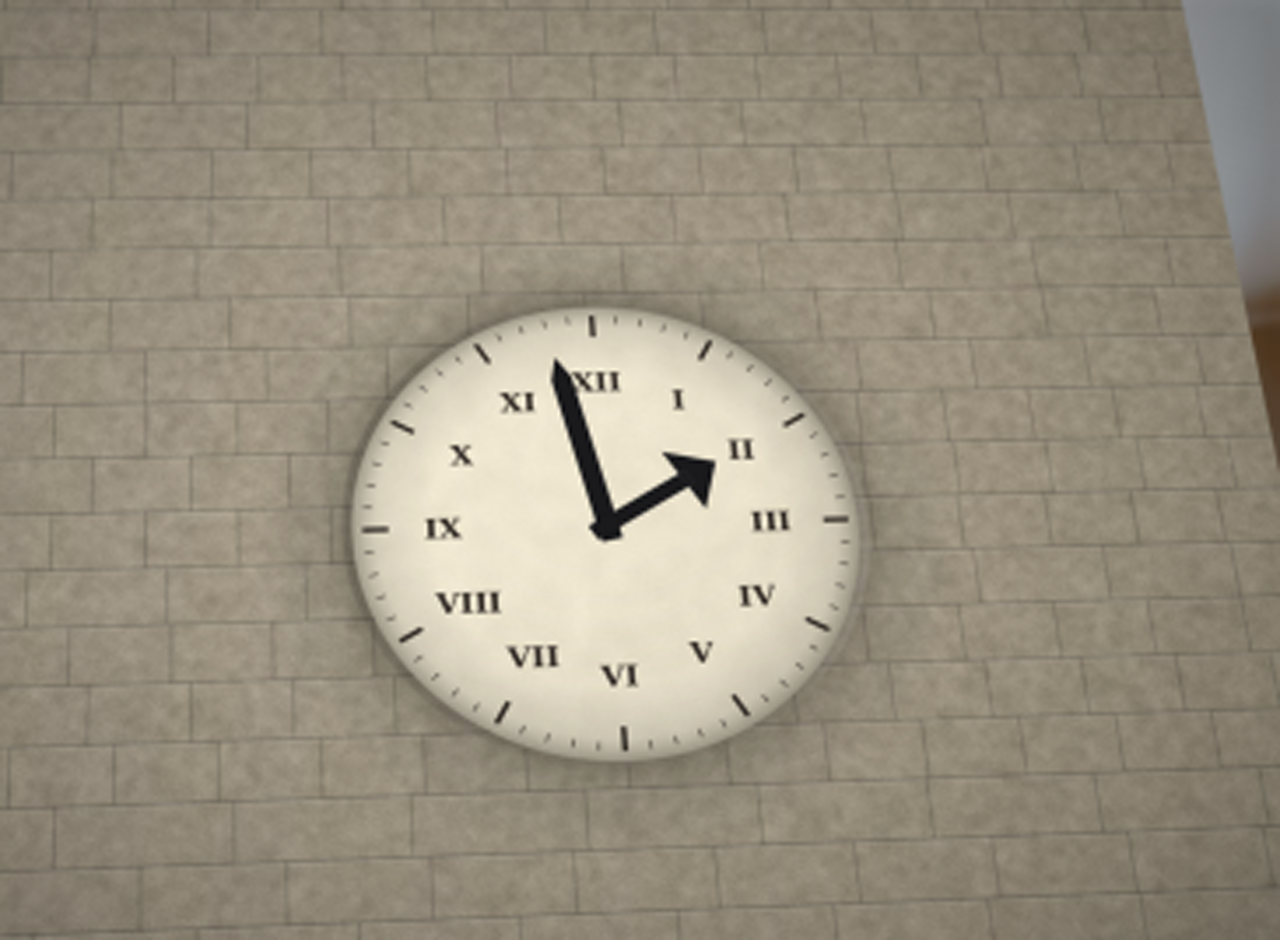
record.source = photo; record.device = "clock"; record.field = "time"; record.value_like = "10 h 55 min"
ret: 1 h 58 min
